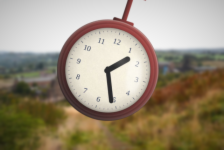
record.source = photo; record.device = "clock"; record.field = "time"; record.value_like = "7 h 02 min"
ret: 1 h 26 min
